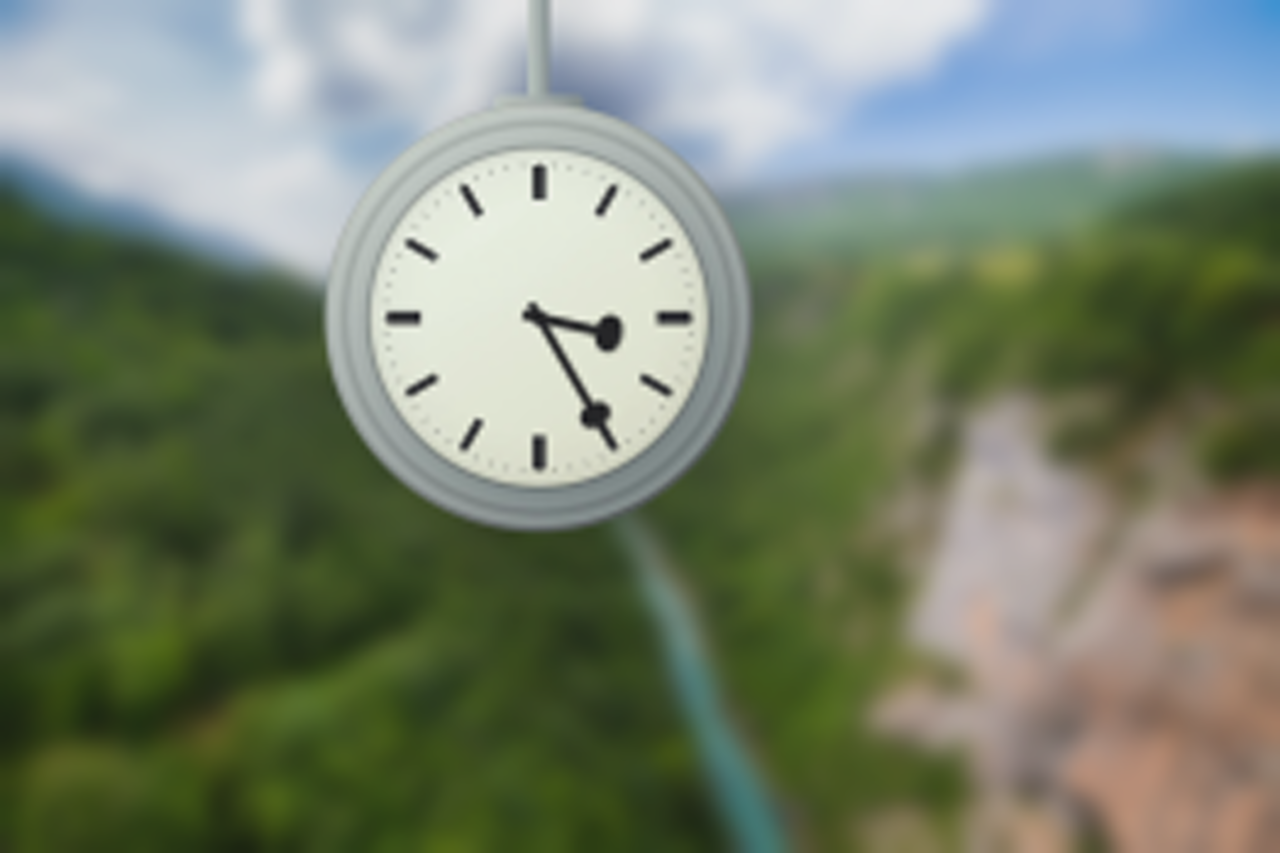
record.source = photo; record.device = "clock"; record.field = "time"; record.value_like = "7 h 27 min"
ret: 3 h 25 min
